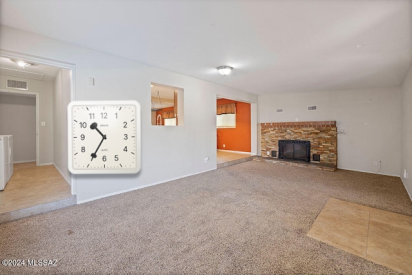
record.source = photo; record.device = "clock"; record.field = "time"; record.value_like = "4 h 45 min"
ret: 10 h 35 min
